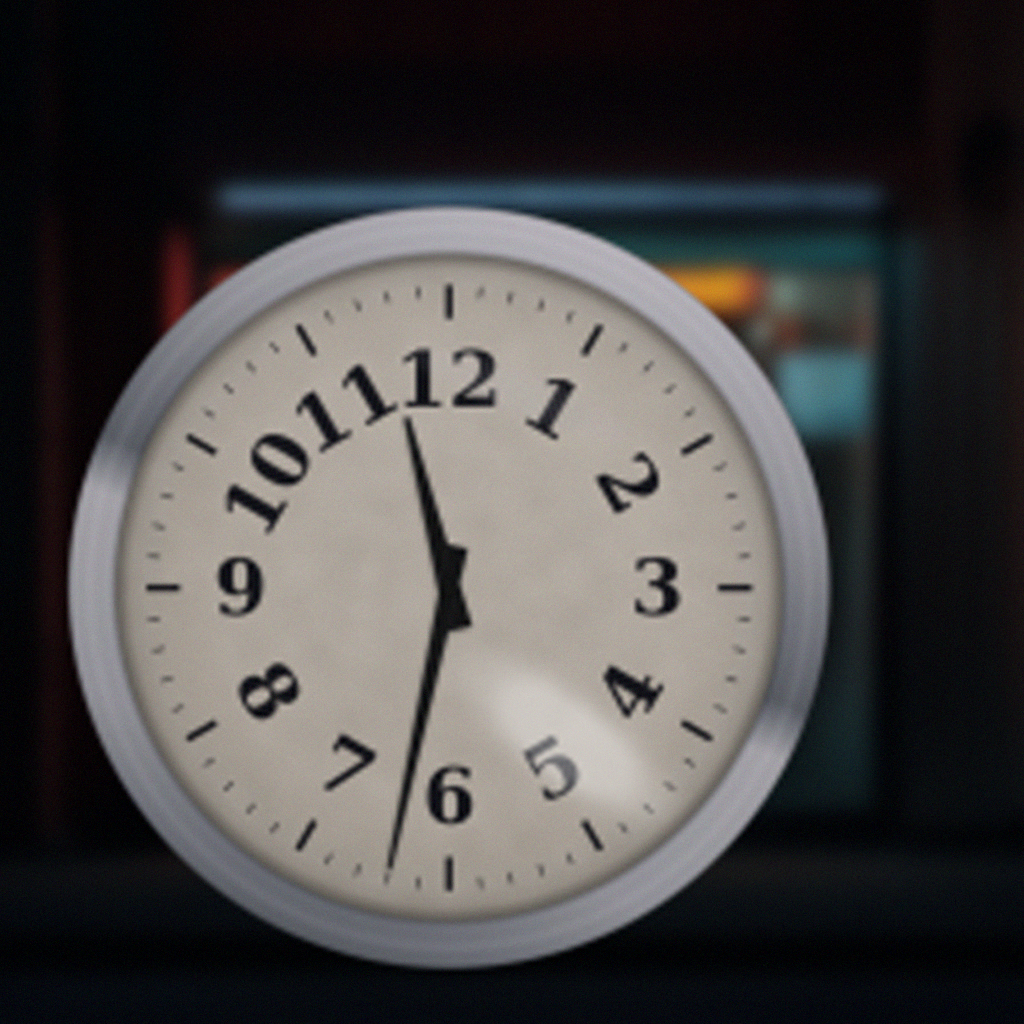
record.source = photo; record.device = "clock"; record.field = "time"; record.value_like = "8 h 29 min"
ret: 11 h 32 min
